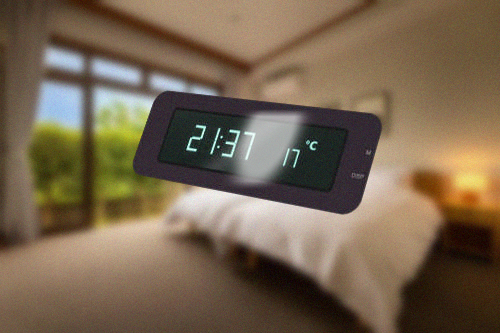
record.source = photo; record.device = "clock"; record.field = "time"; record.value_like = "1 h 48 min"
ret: 21 h 37 min
